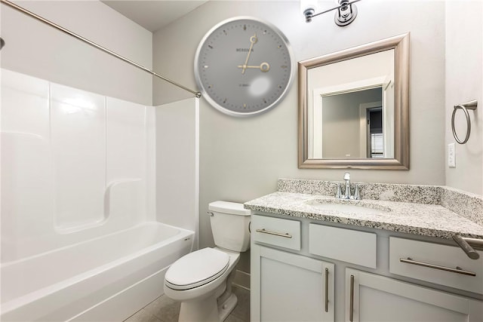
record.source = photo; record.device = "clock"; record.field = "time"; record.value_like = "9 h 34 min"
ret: 3 h 03 min
